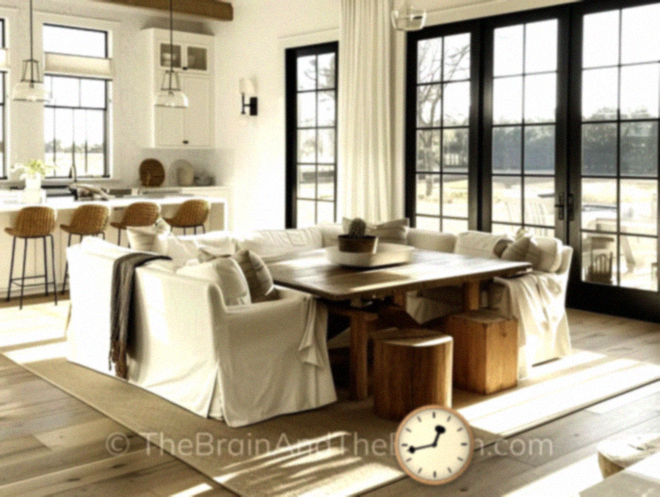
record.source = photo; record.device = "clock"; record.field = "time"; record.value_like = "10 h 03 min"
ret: 12 h 43 min
